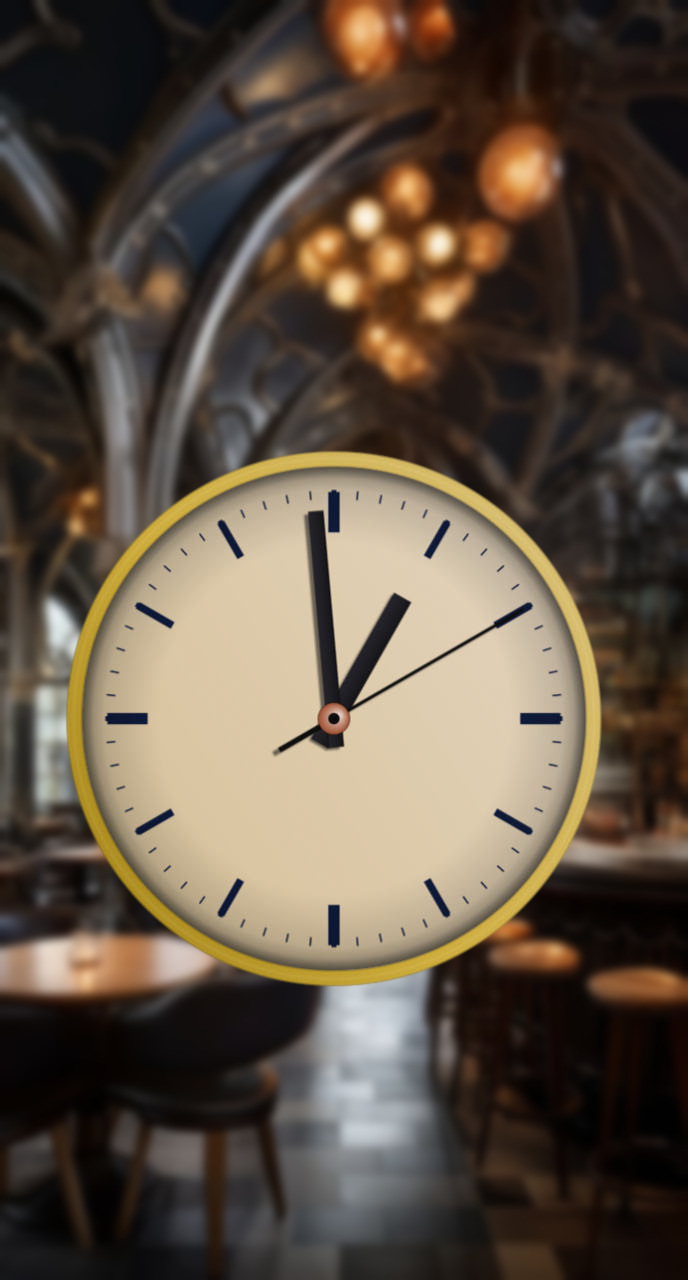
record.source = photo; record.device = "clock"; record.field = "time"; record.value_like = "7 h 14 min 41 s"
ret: 12 h 59 min 10 s
